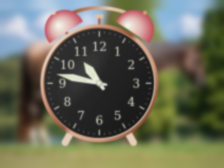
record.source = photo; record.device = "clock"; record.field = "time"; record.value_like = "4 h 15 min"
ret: 10 h 47 min
